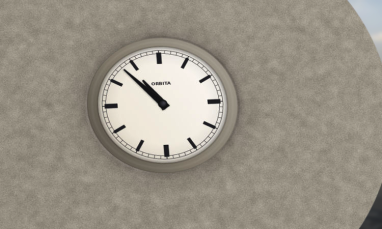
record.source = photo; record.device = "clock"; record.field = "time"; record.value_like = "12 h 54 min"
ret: 10 h 53 min
